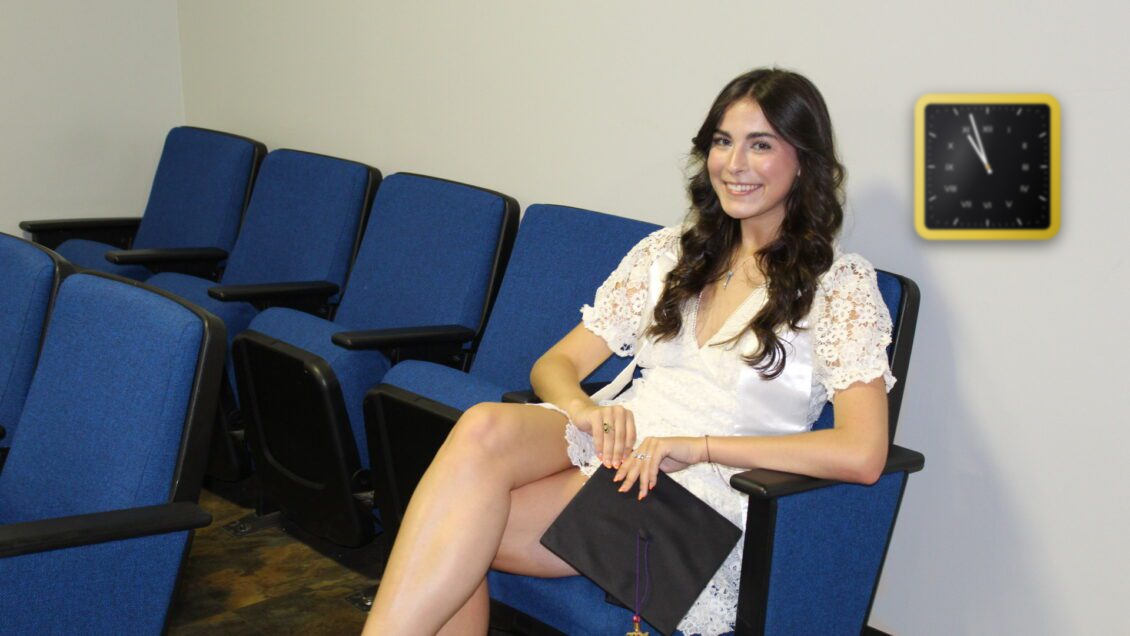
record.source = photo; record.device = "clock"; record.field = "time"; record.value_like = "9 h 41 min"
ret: 10 h 57 min
